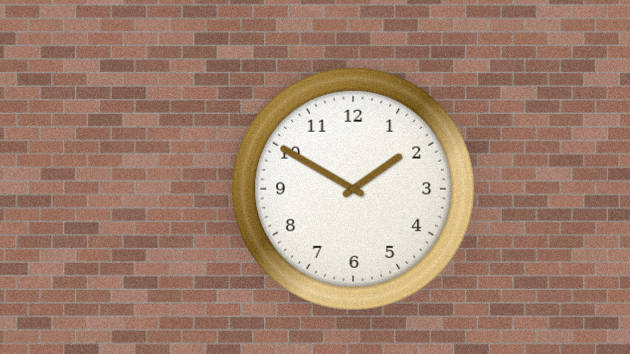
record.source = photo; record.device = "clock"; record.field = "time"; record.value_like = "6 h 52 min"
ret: 1 h 50 min
